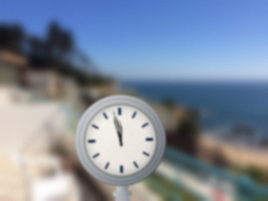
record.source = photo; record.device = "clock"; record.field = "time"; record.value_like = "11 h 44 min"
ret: 11 h 58 min
